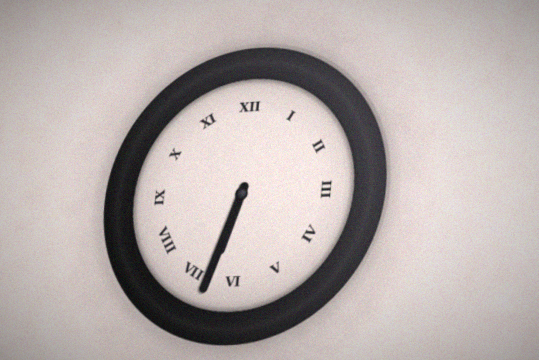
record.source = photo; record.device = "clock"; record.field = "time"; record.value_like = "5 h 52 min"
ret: 6 h 33 min
